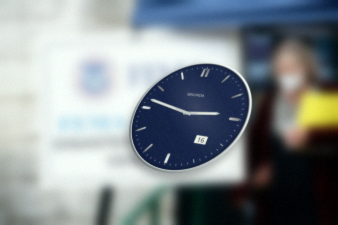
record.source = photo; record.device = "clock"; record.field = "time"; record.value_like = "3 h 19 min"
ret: 2 h 47 min
